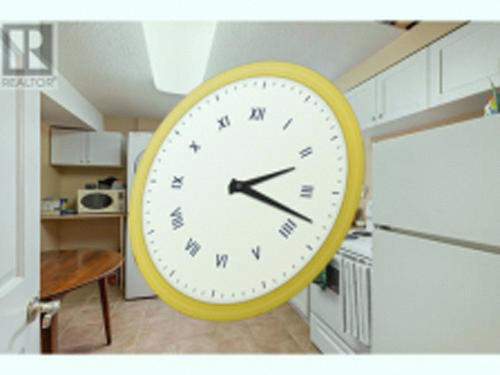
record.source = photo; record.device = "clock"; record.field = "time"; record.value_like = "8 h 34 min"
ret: 2 h 18 min
